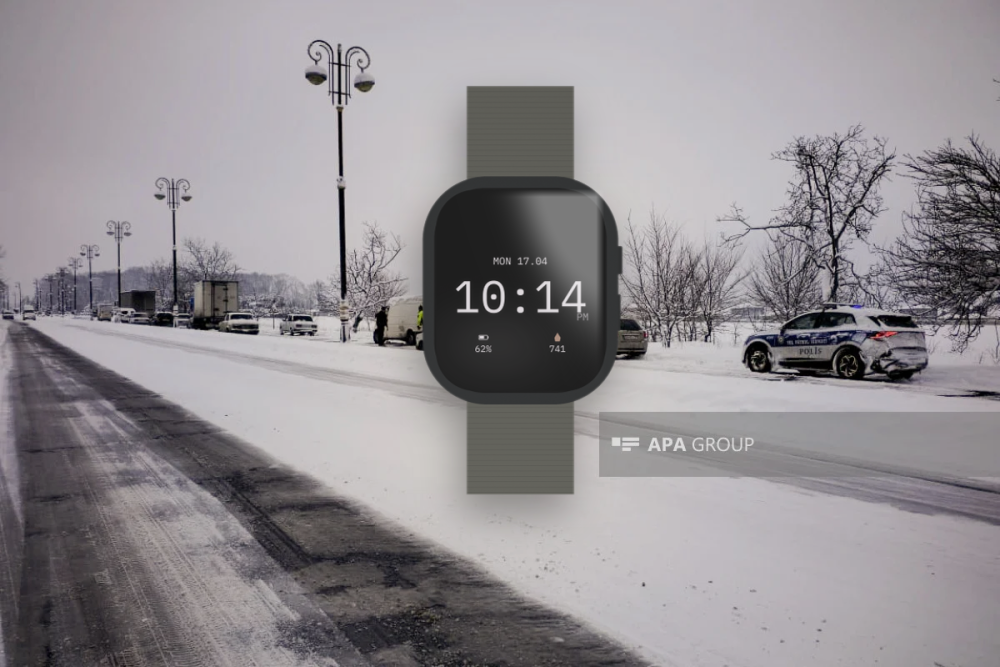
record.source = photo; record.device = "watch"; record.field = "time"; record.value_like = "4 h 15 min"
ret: 10 h 14 min
